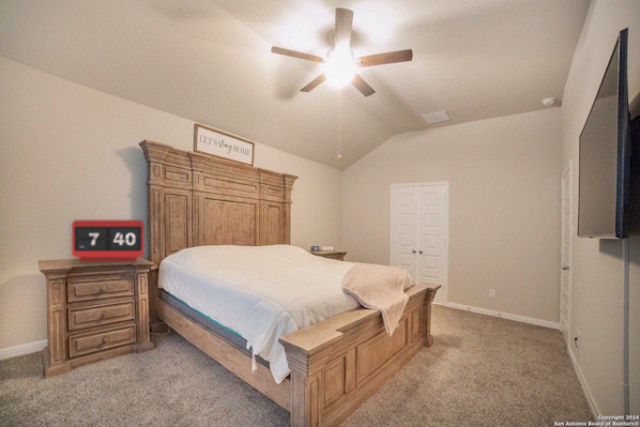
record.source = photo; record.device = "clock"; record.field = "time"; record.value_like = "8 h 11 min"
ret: 7 h 40 min
